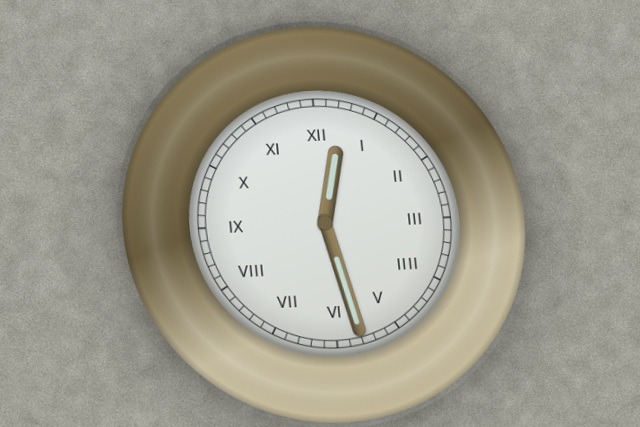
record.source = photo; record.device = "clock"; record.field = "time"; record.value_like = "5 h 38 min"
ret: 12 h 28 min
